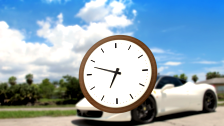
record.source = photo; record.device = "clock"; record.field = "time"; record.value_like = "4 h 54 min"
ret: 6 h 48 min
